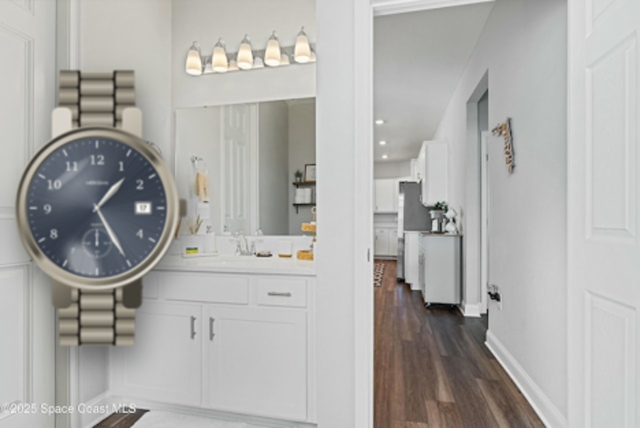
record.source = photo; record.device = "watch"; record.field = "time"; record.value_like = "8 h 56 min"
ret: 1 h 25 min
